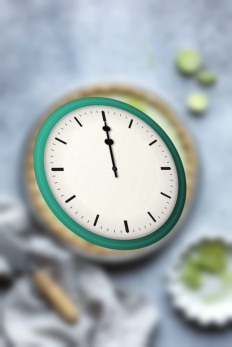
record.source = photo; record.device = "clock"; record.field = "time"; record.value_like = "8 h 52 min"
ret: 12 h 00 min
